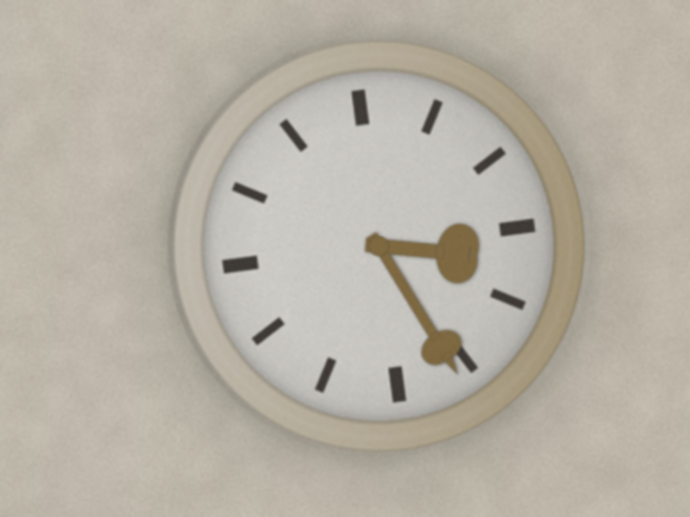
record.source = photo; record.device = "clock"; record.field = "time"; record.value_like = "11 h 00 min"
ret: 3 h 26 min
